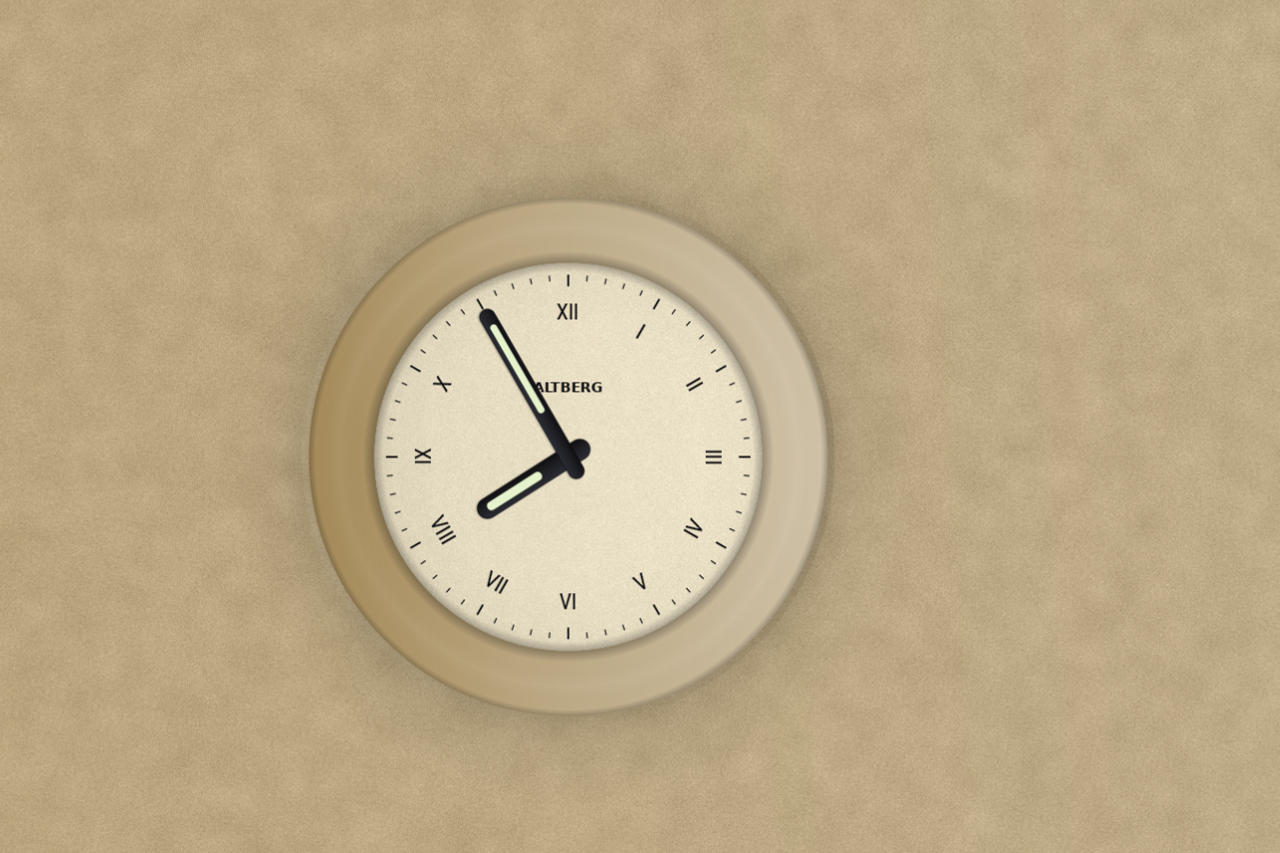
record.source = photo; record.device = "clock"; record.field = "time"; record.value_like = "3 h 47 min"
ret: 7 h 55 min
